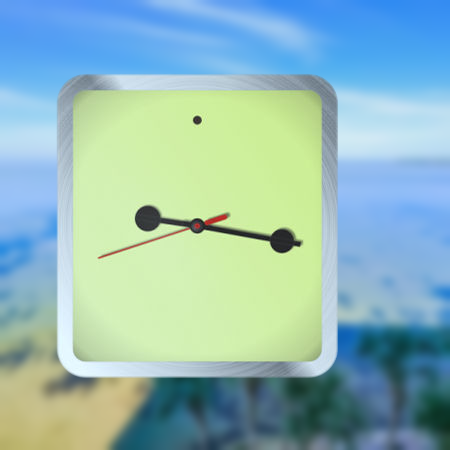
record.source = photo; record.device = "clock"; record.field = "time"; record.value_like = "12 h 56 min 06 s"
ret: 9 h 16 min 42 s
